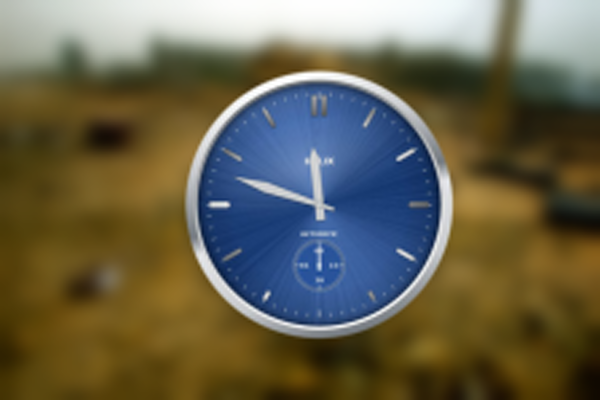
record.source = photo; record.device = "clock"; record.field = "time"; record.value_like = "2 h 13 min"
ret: 11 h 48 min
